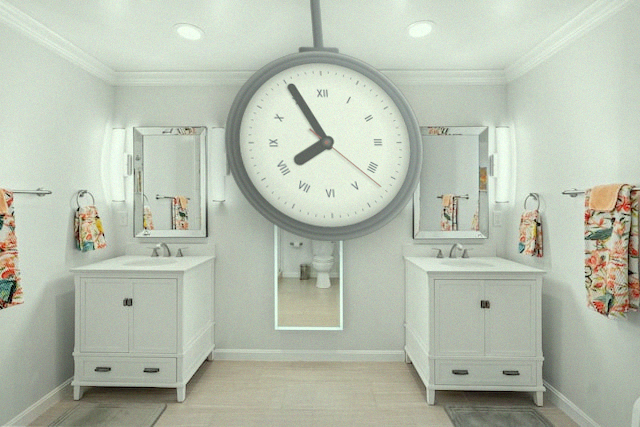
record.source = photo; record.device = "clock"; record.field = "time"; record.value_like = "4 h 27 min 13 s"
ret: 7 h 55 min 22 s
